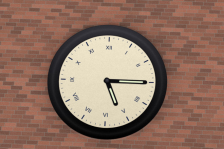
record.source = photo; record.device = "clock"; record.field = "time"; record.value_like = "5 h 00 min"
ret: 5 h 15 min
